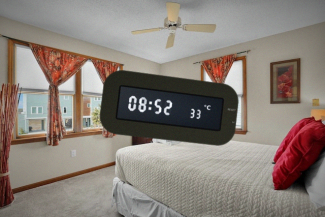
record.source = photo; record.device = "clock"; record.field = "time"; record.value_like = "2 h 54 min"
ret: 8 h 52 min
